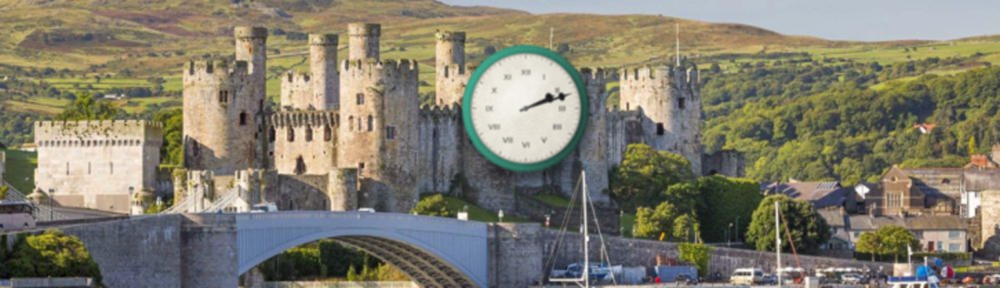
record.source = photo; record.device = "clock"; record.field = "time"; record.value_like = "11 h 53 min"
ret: 2 h 12 min
